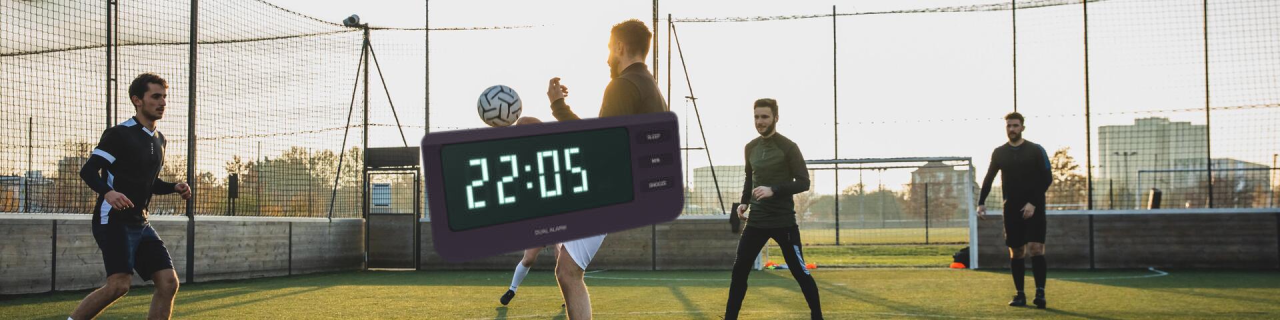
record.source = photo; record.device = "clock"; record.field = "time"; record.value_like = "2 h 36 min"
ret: 22 h 05 min
